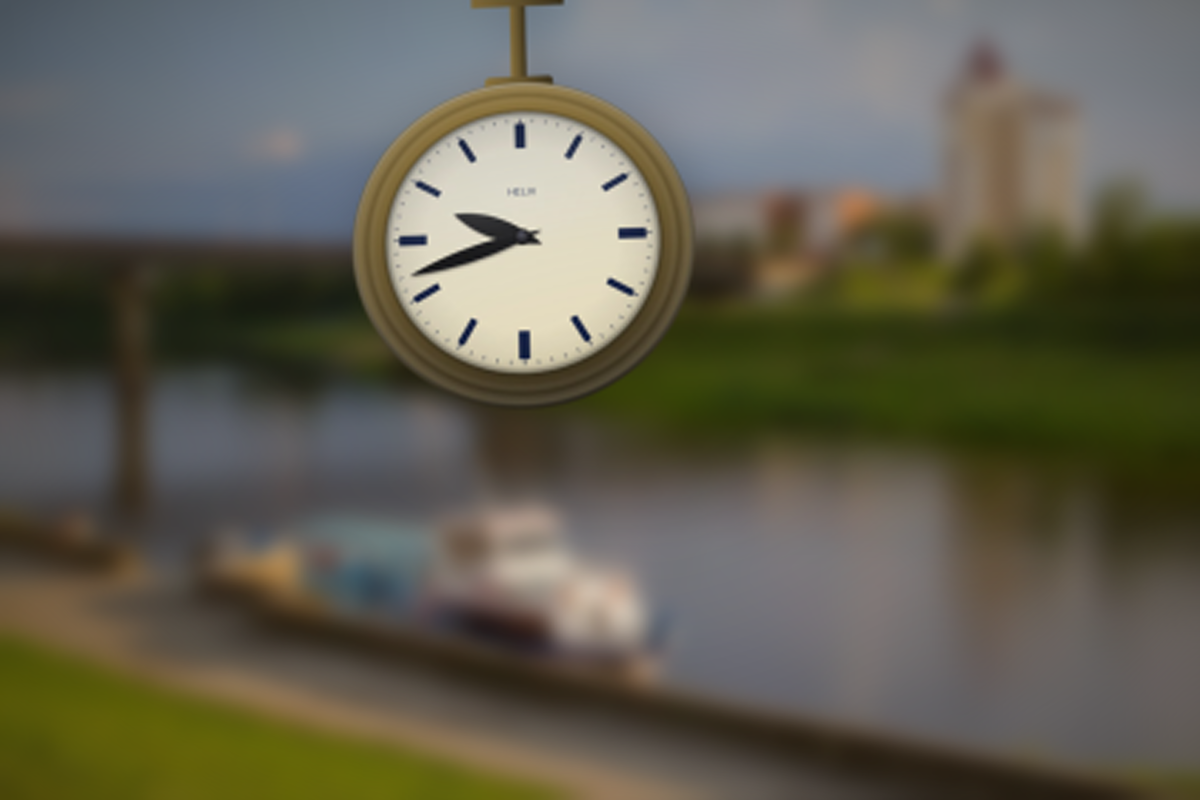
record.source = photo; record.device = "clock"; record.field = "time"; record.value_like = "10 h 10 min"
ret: 9 h 42 min
